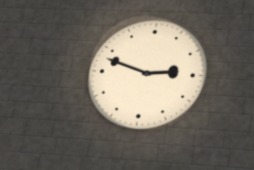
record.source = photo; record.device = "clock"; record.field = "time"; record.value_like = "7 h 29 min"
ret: 2 h 48 min
